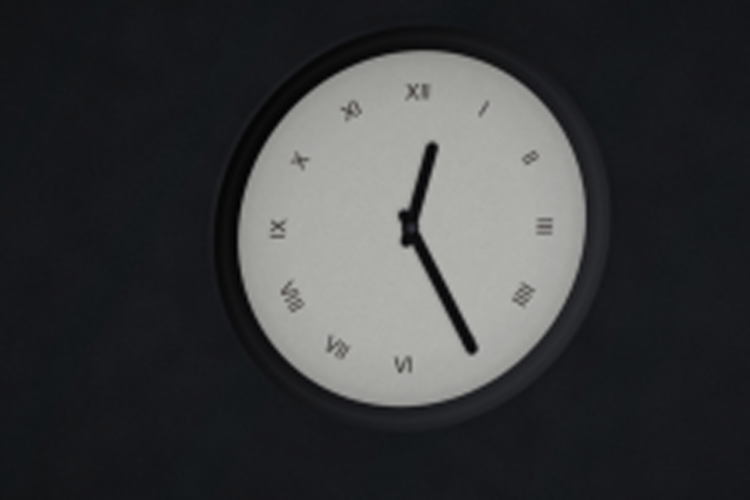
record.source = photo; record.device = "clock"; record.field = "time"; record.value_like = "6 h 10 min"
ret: 12 h 25 min
